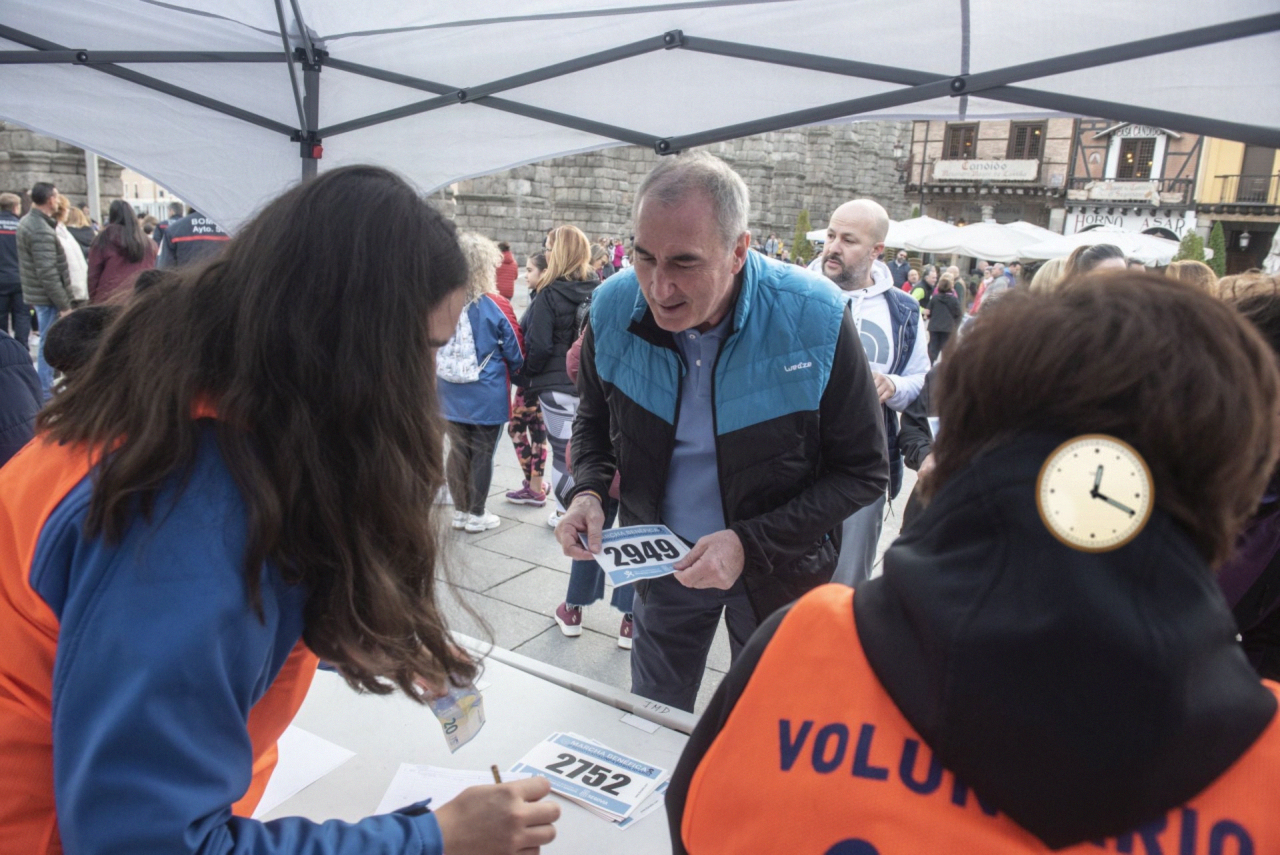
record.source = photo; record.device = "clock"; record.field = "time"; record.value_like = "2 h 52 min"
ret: 12 h 19 min
